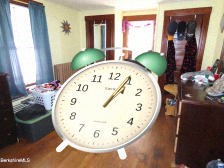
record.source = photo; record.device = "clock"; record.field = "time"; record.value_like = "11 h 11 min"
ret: 1 h 04 min
